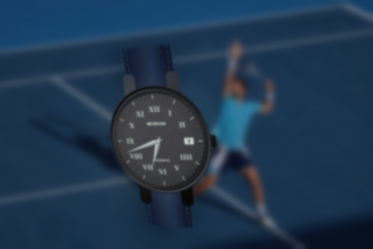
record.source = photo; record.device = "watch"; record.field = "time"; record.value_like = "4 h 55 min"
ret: 6 h 42 min
